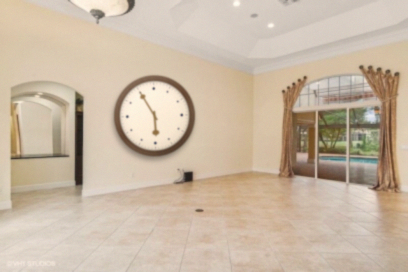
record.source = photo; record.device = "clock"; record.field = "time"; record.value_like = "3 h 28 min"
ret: 5 h 55 min
